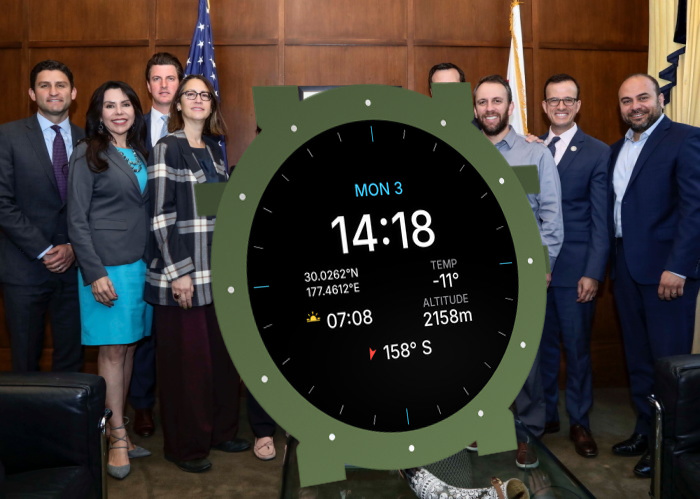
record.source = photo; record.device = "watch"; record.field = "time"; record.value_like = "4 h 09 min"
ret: 14 h 18 min
